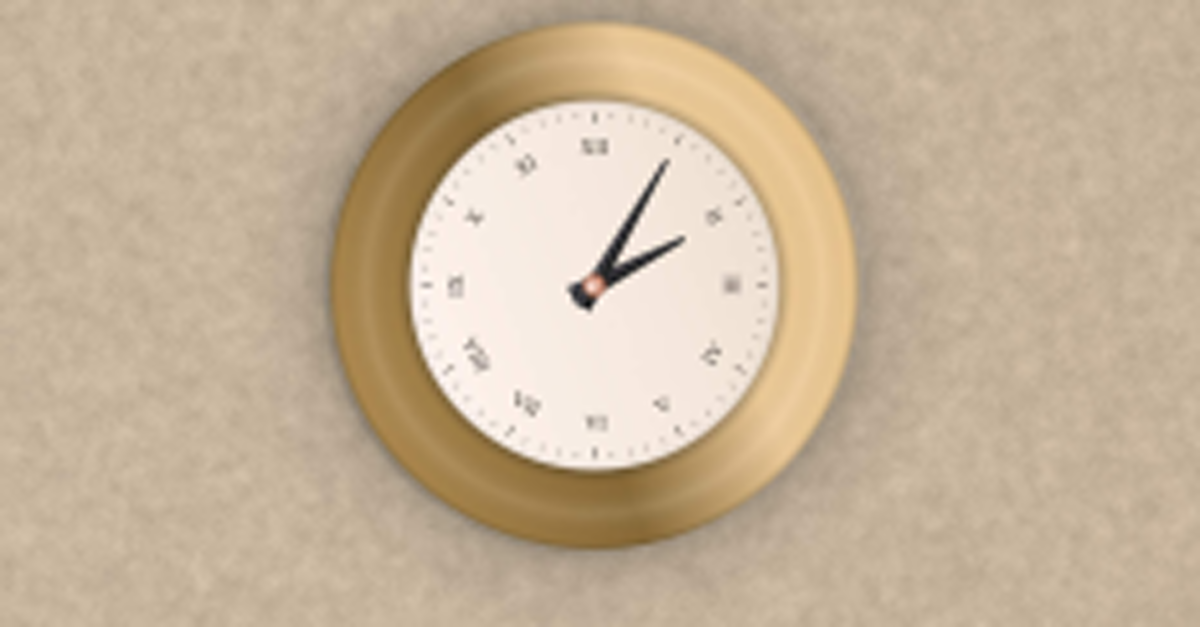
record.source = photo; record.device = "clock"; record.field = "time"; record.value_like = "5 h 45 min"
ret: 2 h 05 min
